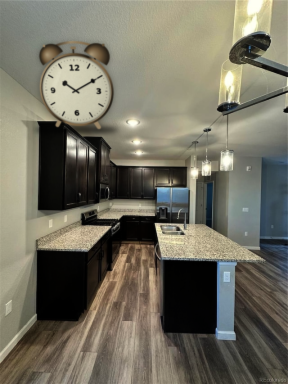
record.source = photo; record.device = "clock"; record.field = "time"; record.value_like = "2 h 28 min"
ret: 10 h 10 min
